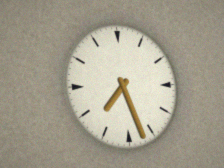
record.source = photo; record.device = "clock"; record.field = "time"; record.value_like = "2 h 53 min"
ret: 7 h 27 min
